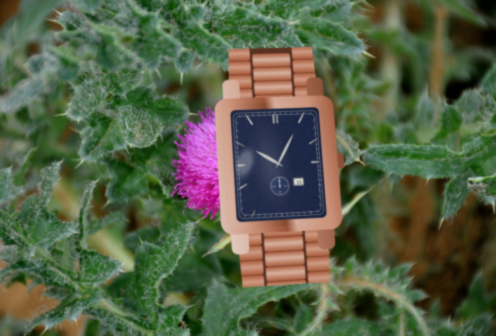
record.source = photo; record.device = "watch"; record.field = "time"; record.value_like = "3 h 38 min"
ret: 10 h 05 min
